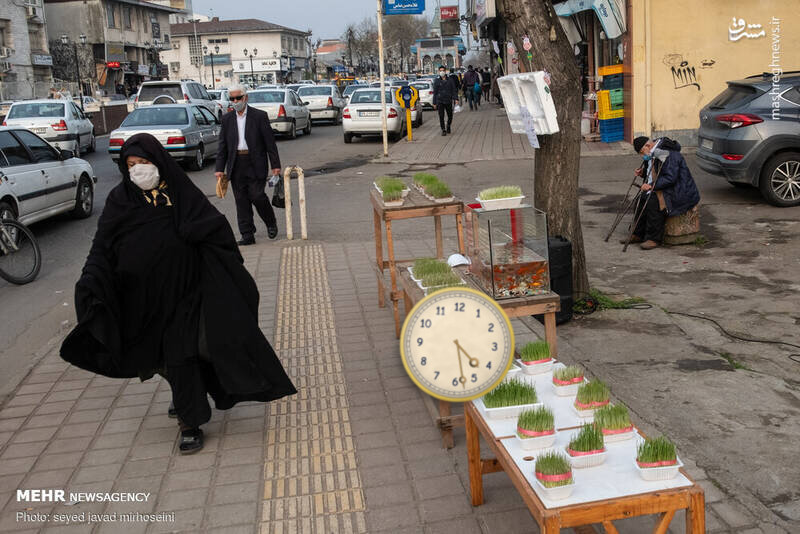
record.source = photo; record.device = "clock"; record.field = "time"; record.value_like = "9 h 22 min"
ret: 4 h 28 min
